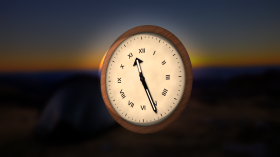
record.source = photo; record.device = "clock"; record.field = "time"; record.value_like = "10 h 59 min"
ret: 11 h 26 min
